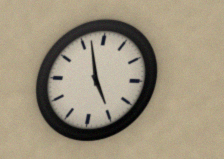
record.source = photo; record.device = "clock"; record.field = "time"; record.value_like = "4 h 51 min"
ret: 4 h 57 min
